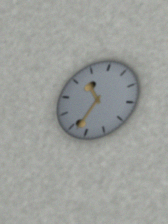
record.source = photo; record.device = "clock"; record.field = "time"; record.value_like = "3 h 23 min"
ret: 10 h 33 min
